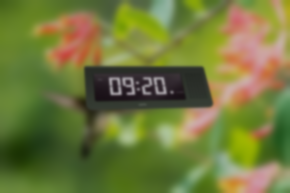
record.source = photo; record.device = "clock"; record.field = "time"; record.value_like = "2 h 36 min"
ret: 9 h 20 min
